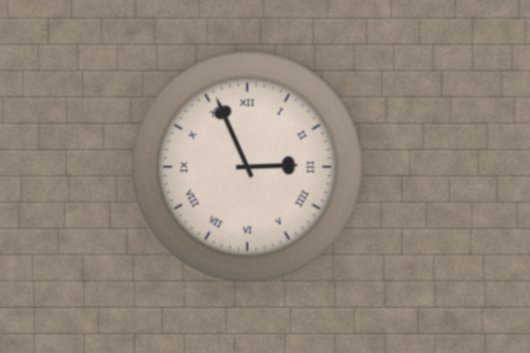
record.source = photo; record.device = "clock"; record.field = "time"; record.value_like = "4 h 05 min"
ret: 2 h 56 min
